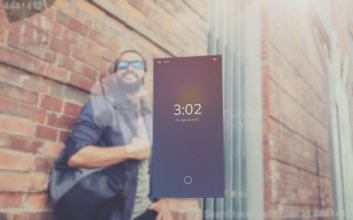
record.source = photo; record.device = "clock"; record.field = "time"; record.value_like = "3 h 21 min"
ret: 3 h 02 min
